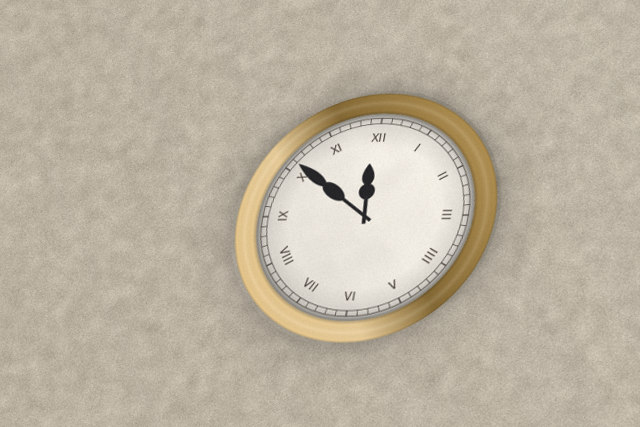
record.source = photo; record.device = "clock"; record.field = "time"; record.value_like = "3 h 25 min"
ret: 11 h 51 min
